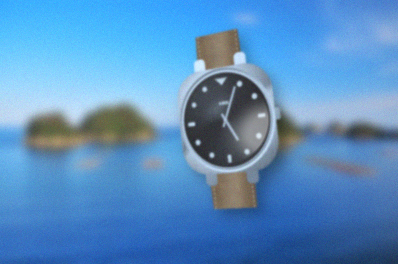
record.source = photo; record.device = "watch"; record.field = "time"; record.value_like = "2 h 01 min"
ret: 5 h 04 min
